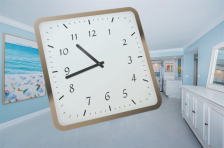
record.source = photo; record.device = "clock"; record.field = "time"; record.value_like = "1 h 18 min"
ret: 10 h 43 min
